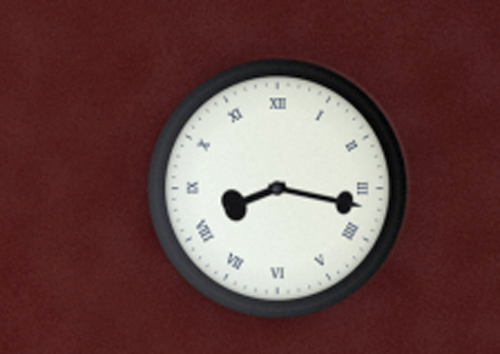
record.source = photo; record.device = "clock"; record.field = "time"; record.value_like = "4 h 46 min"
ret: 8 h 17 min
